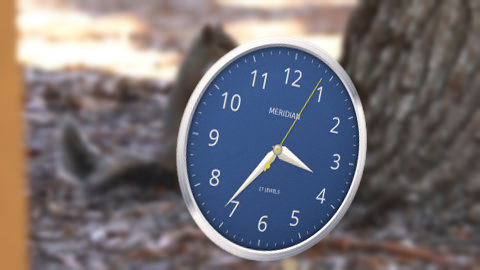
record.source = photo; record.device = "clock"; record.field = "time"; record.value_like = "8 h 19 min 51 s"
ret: 3 h 36 min 04 s
